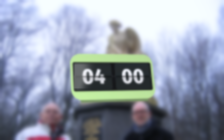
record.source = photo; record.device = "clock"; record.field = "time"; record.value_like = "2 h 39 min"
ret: 4 h 00 min
